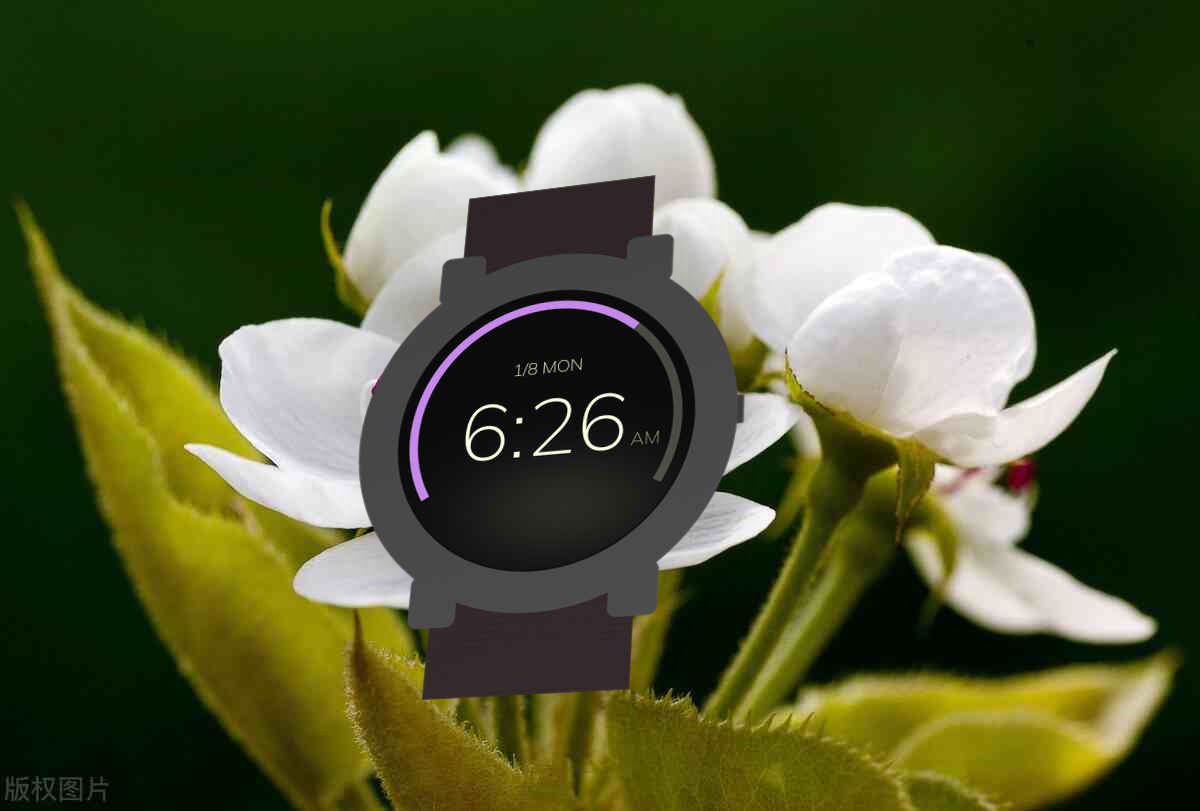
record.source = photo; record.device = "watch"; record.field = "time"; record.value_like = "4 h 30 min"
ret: 6 h 26 min
